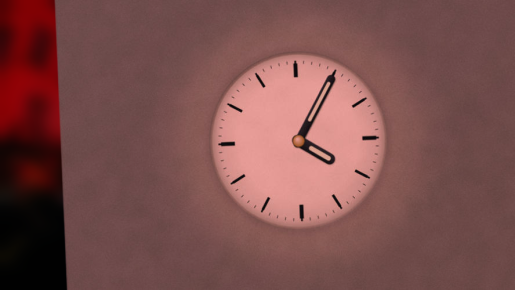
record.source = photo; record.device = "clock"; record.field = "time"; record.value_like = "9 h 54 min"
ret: 4 h 05 min
